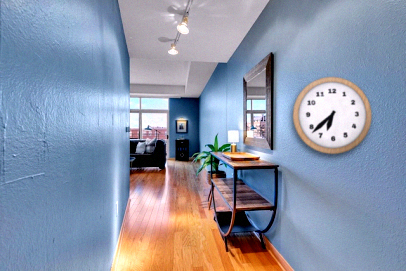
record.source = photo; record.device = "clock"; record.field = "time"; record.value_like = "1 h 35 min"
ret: 6 h 38 min
